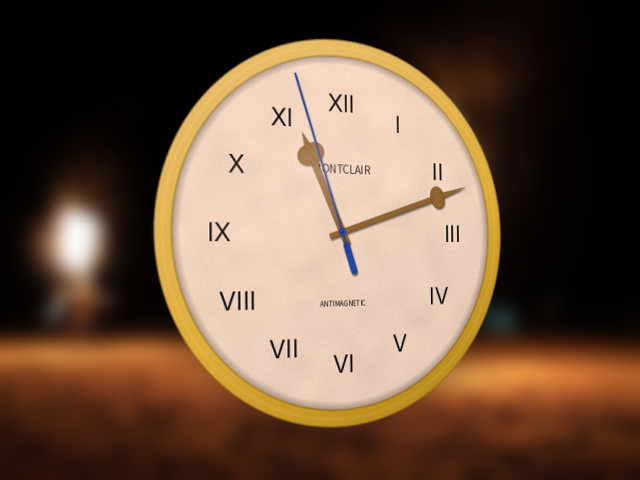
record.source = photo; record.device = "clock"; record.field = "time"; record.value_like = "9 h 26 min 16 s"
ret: 11 h 11 min 57 s
